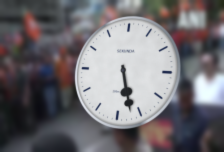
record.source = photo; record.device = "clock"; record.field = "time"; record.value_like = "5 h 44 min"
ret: 5 h 27 min
